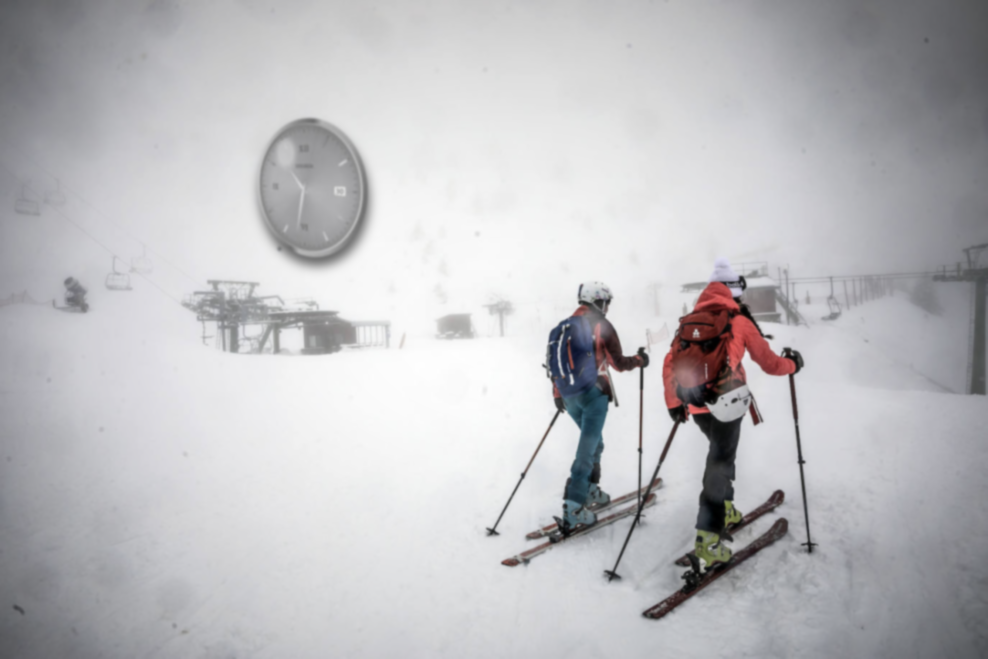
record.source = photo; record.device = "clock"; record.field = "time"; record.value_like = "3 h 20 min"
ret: 10 h 32 min
